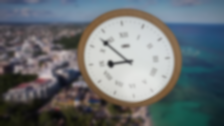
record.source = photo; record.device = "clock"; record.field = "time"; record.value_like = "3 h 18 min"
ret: 8 h 53 min
